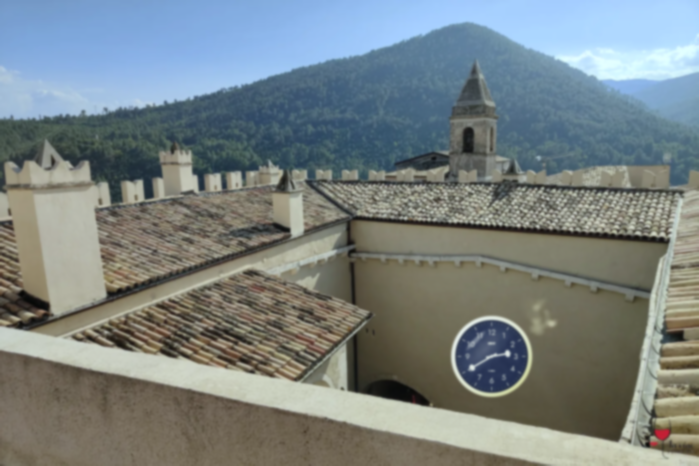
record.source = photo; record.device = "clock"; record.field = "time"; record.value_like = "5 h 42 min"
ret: 2 h 40 min
